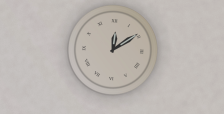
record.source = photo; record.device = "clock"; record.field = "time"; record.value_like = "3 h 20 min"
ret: 12 h 09 min
